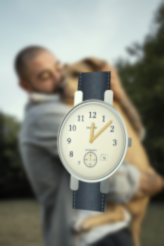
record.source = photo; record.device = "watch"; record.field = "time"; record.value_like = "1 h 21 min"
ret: 12 h 08 min
